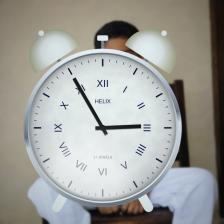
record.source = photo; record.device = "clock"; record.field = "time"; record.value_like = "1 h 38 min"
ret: 2 h 55 min
